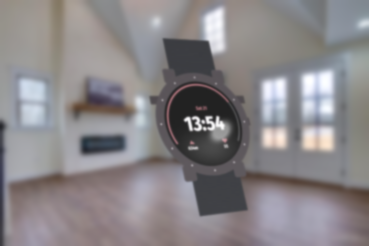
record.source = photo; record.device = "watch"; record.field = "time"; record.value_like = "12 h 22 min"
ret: 13 h 54 min
